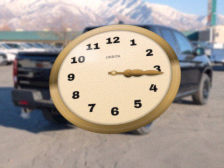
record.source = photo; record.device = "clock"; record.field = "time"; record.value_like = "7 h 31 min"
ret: 3 h 16 min
